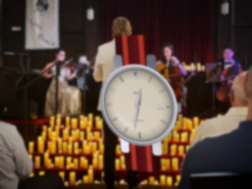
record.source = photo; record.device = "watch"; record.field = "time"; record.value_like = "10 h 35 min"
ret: 12 h 32 min
